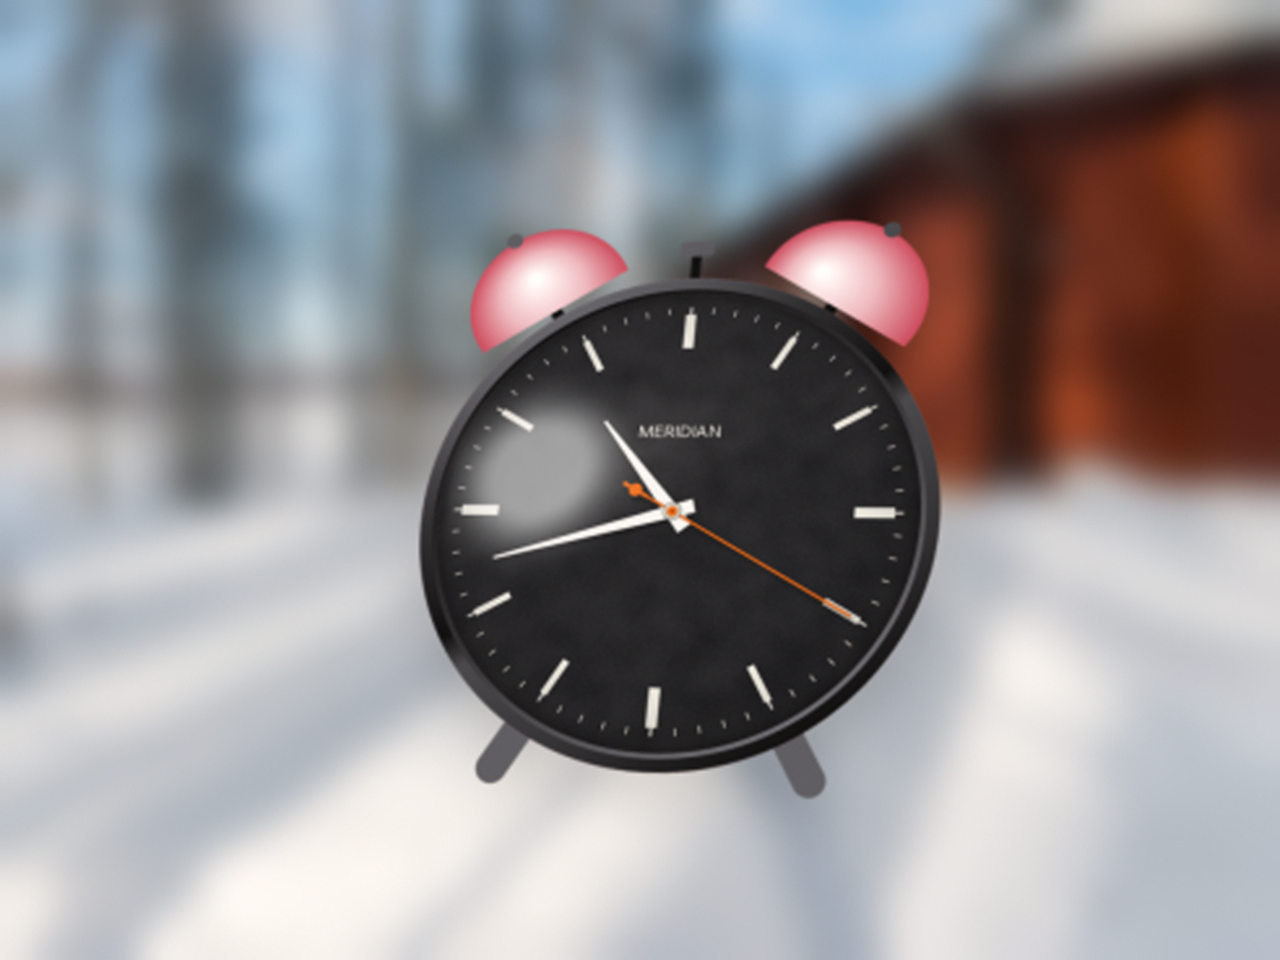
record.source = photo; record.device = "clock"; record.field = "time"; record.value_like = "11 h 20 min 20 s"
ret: 10 h 42 min 20 s
